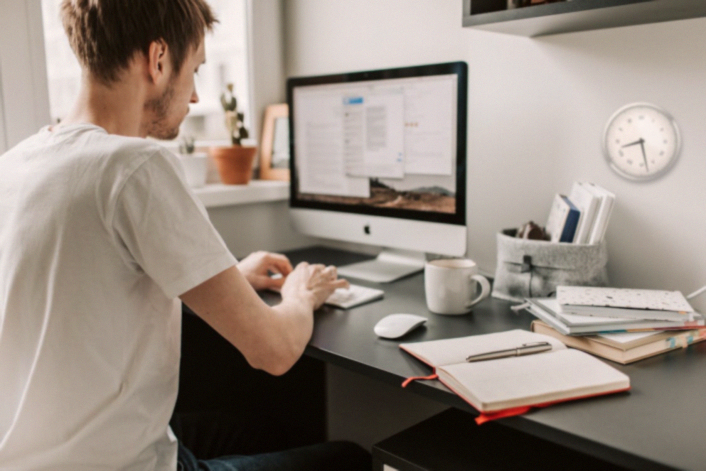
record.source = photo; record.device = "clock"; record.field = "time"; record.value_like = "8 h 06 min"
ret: 8 h 28 min
